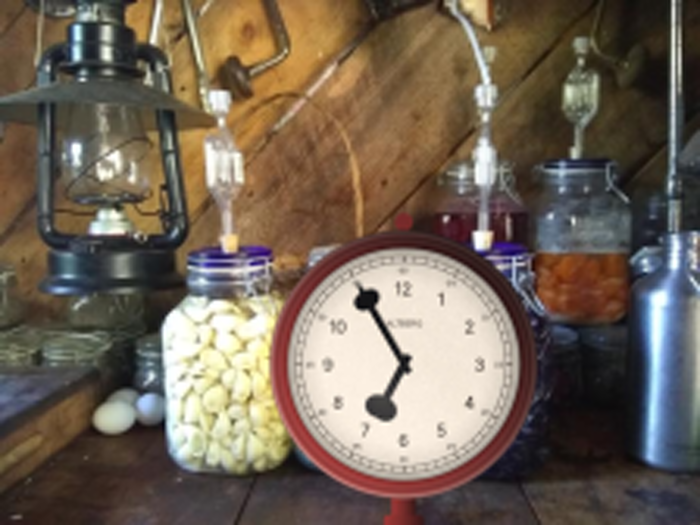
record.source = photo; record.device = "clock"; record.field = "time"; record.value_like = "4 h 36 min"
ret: 6 h 55 min
